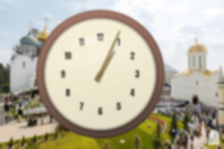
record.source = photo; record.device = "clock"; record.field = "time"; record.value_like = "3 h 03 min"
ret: 1 h 04 min
